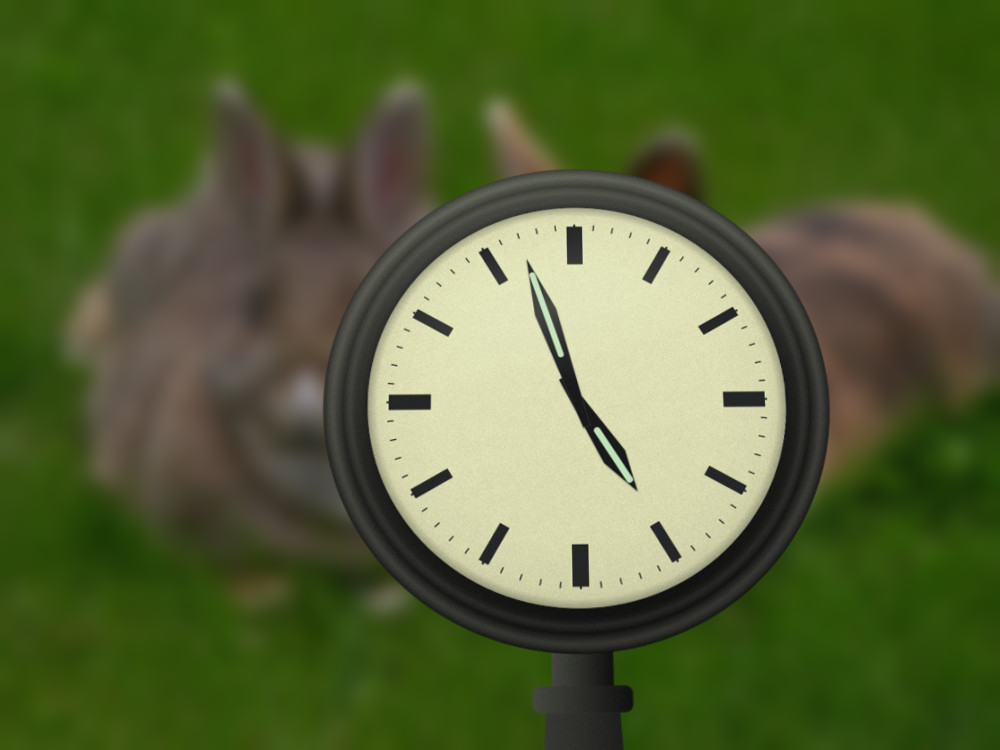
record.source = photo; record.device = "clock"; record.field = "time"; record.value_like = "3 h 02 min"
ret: 4 h 57 min
